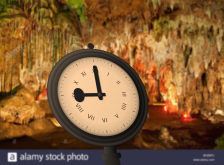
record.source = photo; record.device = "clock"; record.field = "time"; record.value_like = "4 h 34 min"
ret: 9 h 00 min
